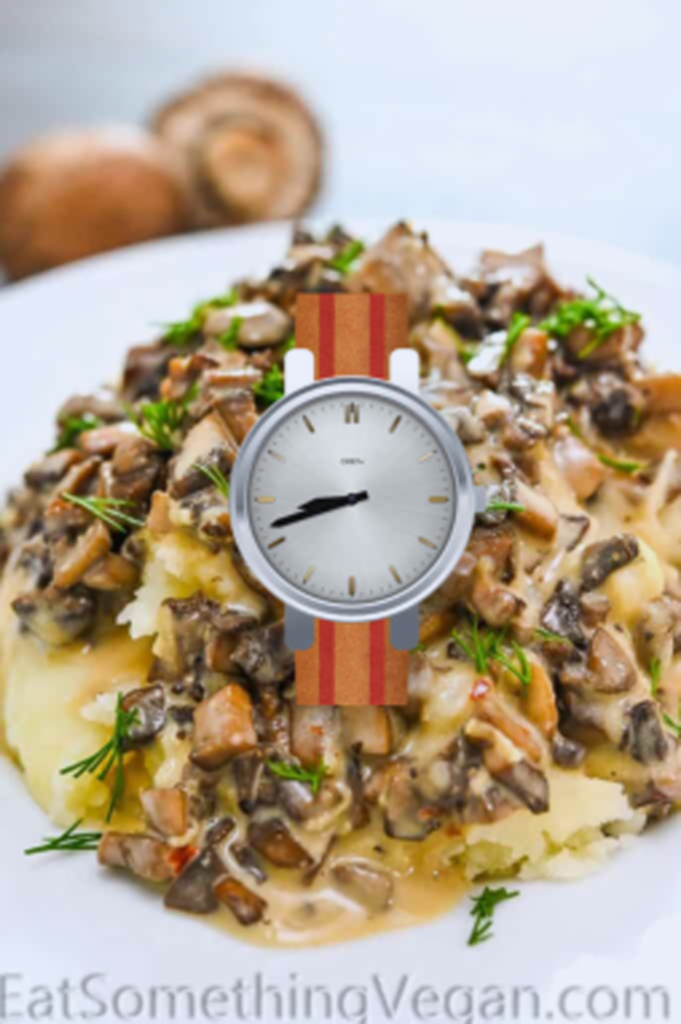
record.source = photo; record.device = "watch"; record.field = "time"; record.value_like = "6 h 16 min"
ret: 8 h 42 min
